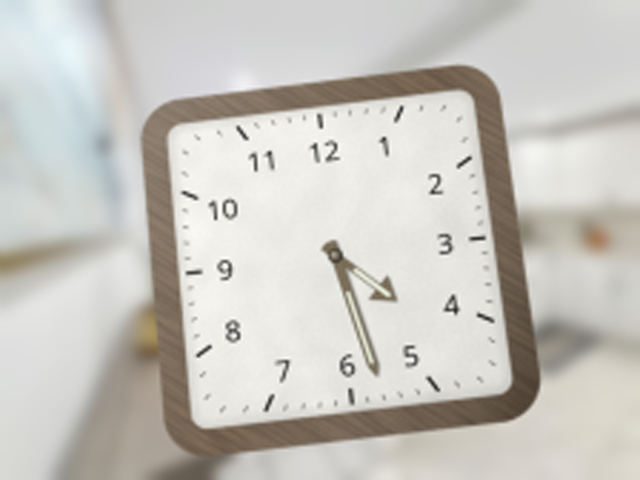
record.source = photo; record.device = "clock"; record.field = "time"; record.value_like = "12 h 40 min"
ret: 4 h 28 min
